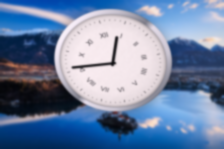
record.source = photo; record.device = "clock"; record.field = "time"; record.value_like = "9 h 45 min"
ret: 12 h 46 min
